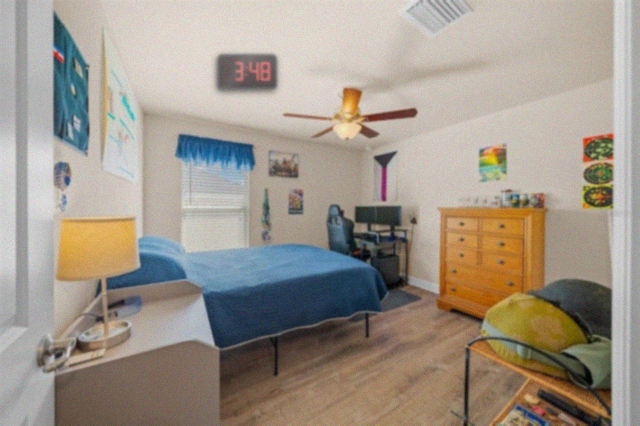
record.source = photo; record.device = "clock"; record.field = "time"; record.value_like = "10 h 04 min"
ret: 3 h 48 min
